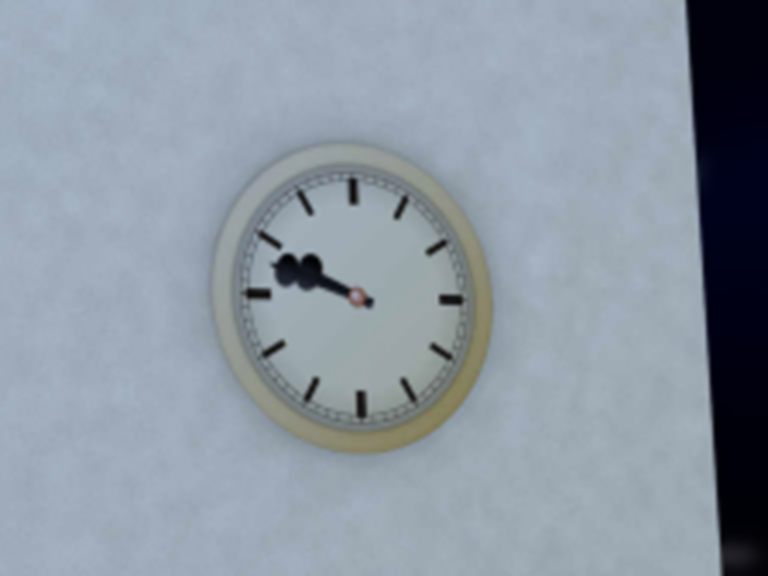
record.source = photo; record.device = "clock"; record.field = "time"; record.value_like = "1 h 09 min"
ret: 9 h 48 min
